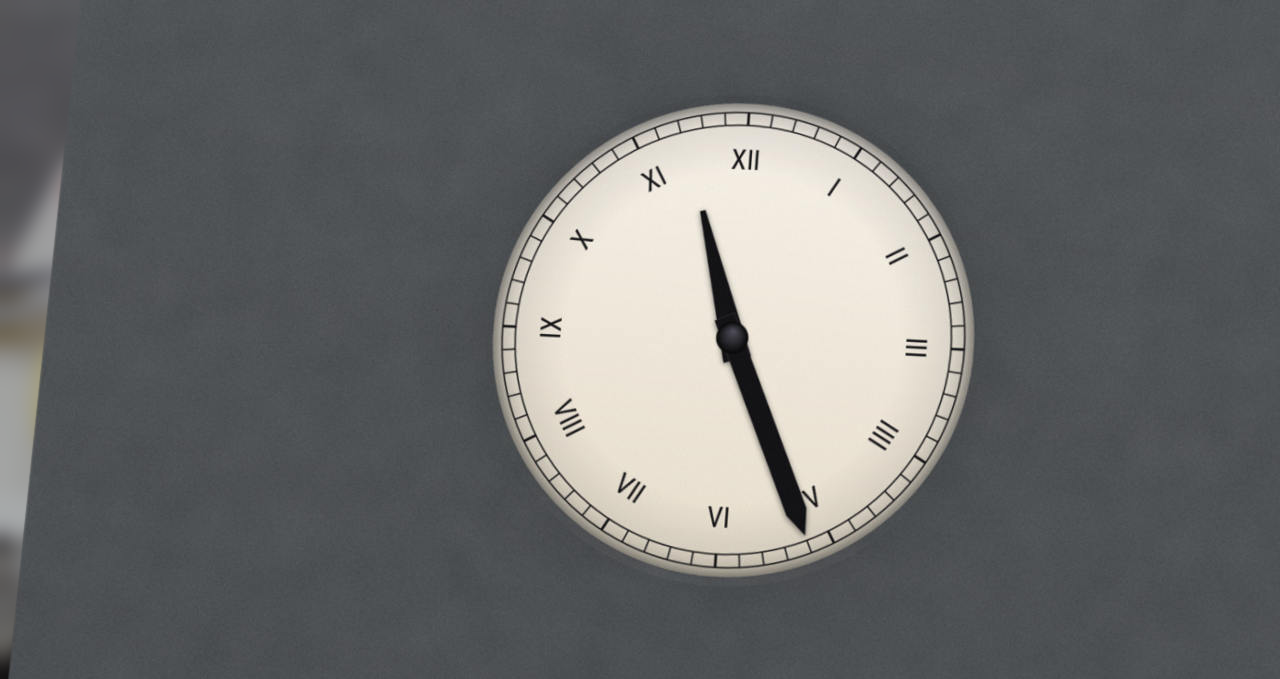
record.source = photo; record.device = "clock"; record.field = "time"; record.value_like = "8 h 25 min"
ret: 11 h 26 min
